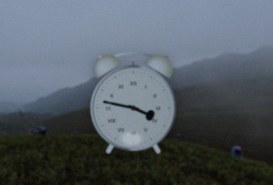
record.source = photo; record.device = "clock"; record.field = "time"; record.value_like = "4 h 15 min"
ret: 3 h 47 min
